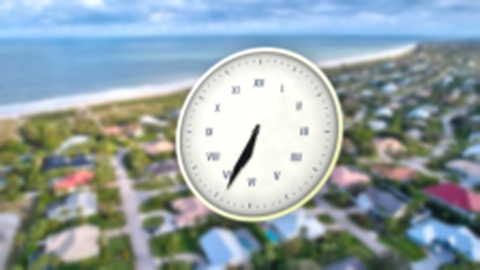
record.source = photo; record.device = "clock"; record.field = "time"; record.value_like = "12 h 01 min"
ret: 6 h 34 min
